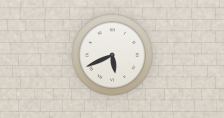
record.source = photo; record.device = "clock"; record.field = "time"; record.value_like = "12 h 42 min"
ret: 5 h 41 min
